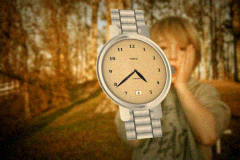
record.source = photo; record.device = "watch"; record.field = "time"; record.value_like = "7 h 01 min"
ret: 4 h 39 min
